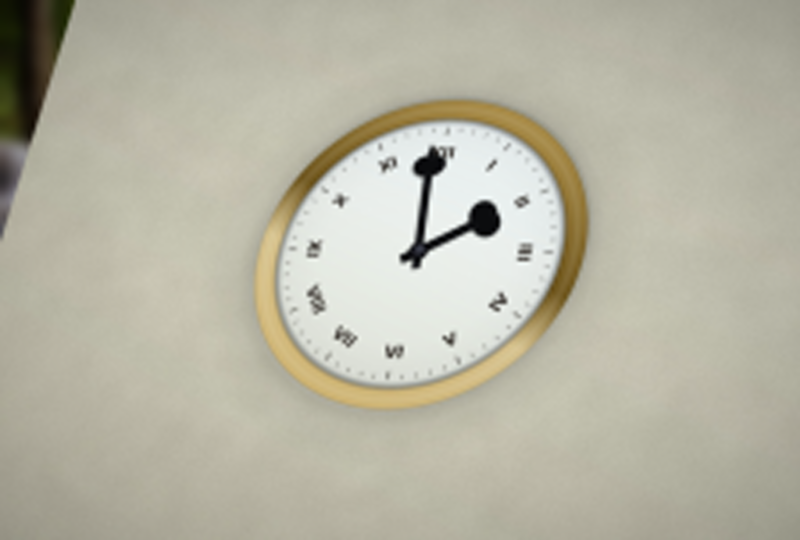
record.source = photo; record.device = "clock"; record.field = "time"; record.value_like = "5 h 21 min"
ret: 1 h 59 min
